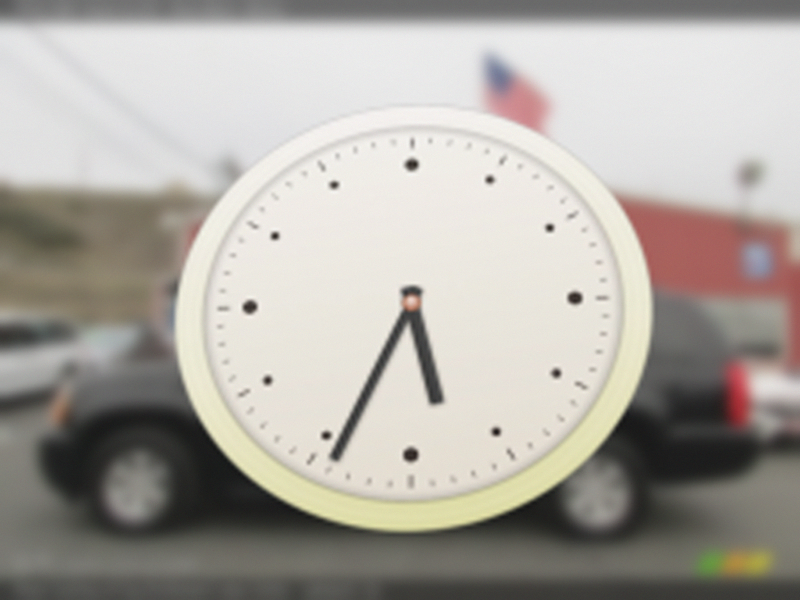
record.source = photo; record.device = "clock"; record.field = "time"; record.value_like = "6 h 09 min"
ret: 5 h 34 min
